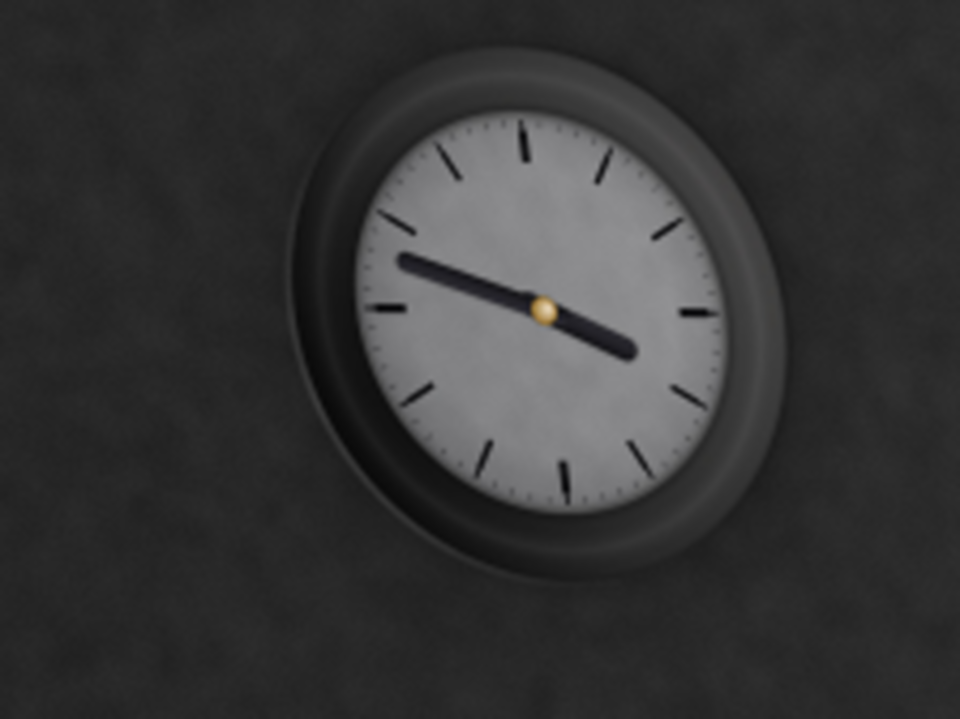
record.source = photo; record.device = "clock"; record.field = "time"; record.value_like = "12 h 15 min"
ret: 3 h 48 min
